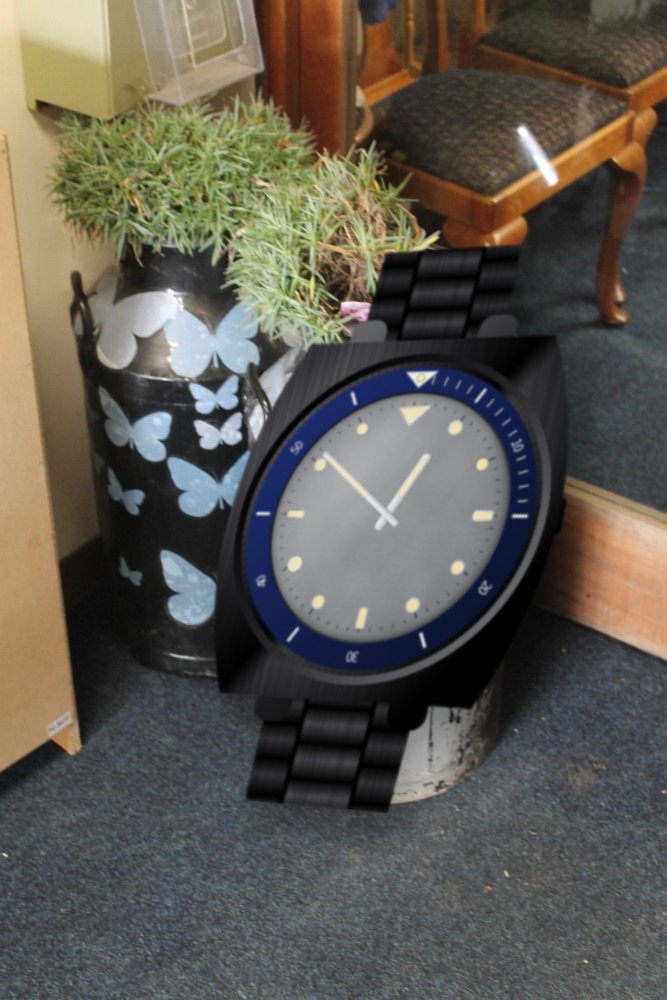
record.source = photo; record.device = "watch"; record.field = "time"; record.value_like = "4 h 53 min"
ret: 12 h 51 min
